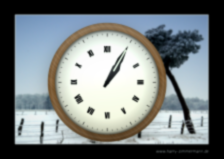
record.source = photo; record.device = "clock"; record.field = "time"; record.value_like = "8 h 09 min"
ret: 1 h 05 min
